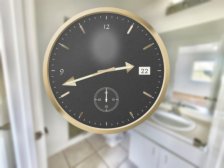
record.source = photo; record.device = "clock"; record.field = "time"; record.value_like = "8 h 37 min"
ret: 2 h 42 min
